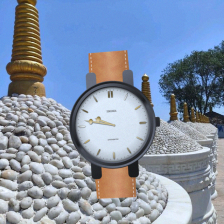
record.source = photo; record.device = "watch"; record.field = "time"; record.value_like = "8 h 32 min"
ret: 9 h 47 min
